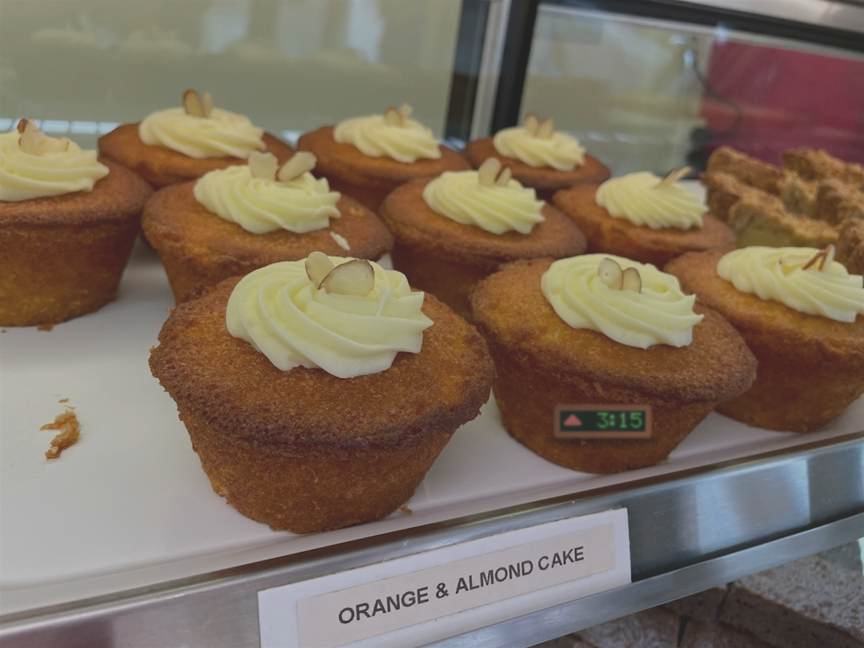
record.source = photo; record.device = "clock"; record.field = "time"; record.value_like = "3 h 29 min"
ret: 3 h 15 min
